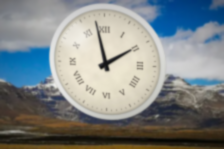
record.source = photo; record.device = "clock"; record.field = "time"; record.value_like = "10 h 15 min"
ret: 1 h 58 min
